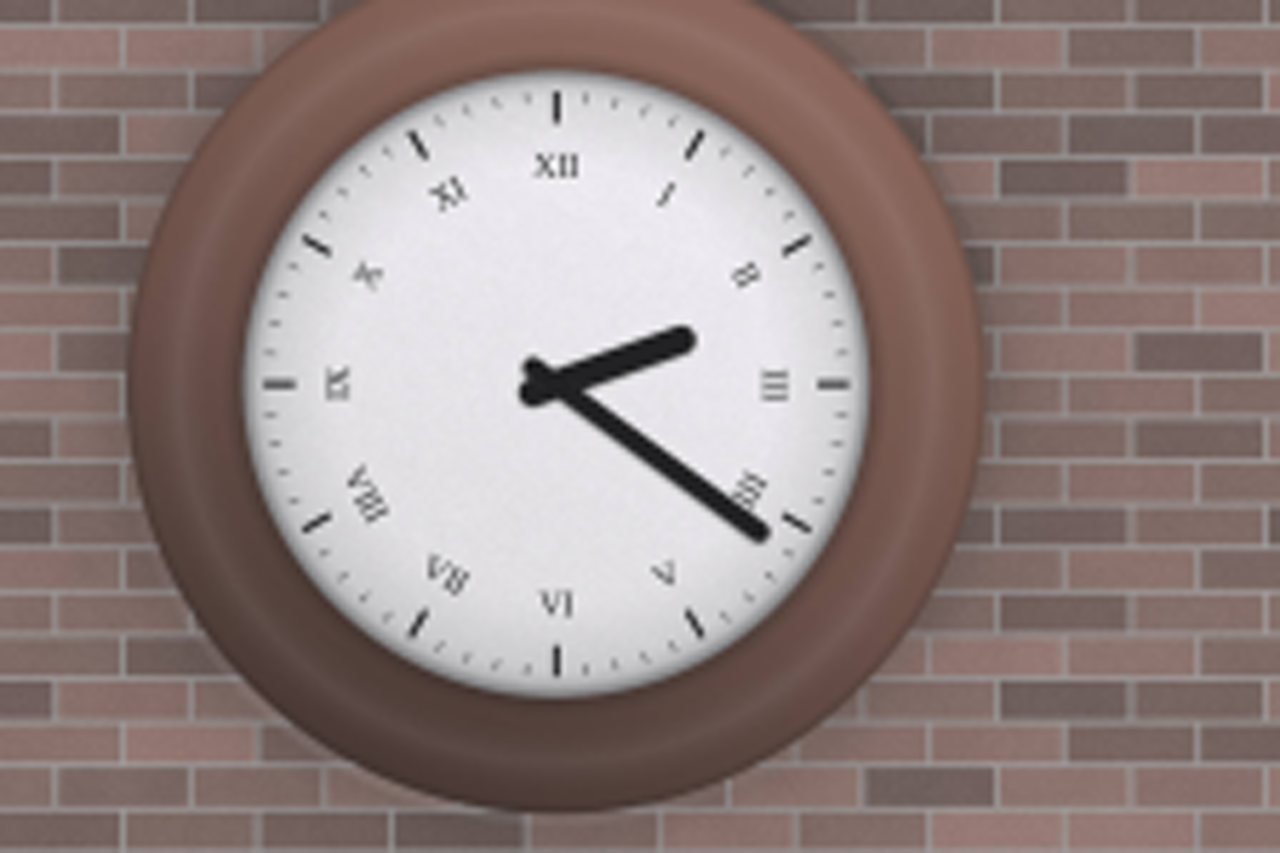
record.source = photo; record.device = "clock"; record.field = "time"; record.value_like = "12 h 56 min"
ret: 2 h 21 min
